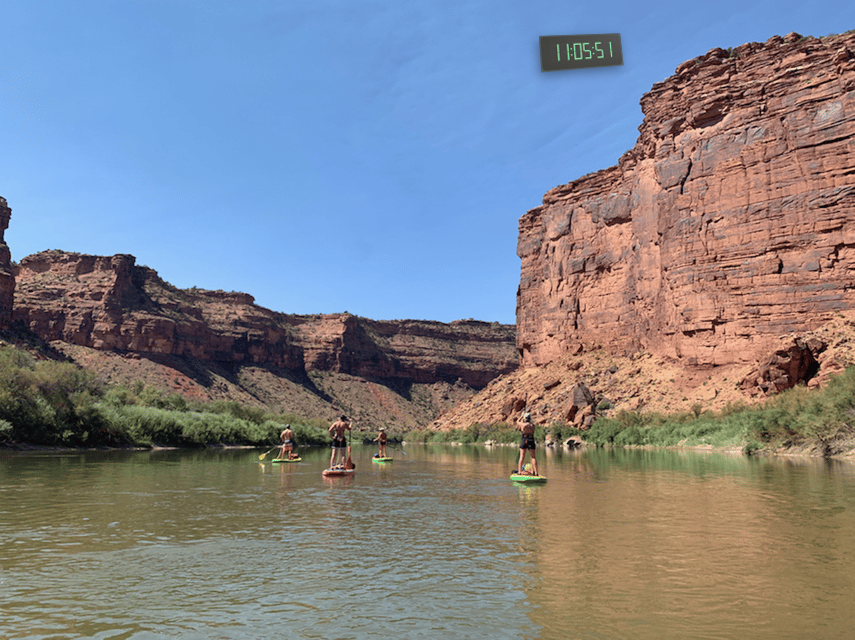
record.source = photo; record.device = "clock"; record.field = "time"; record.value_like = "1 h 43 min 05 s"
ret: 11 h 05 min 51 s
